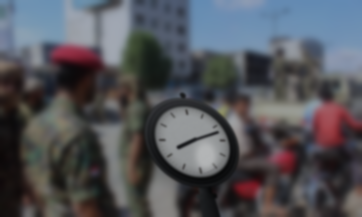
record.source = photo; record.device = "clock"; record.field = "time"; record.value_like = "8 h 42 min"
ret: 8 h 12 min
